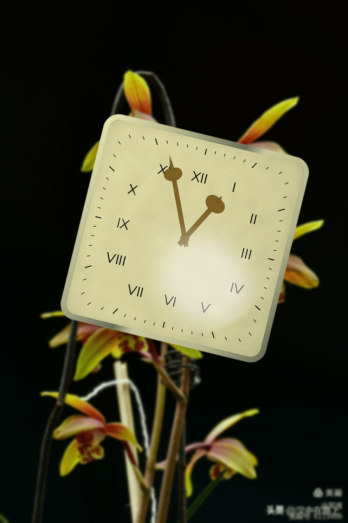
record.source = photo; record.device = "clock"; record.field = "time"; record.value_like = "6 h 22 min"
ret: 12 h 56 min
